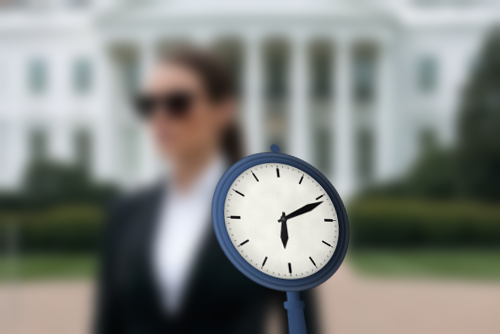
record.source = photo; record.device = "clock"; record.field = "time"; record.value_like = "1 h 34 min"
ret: 6 h 11 min
